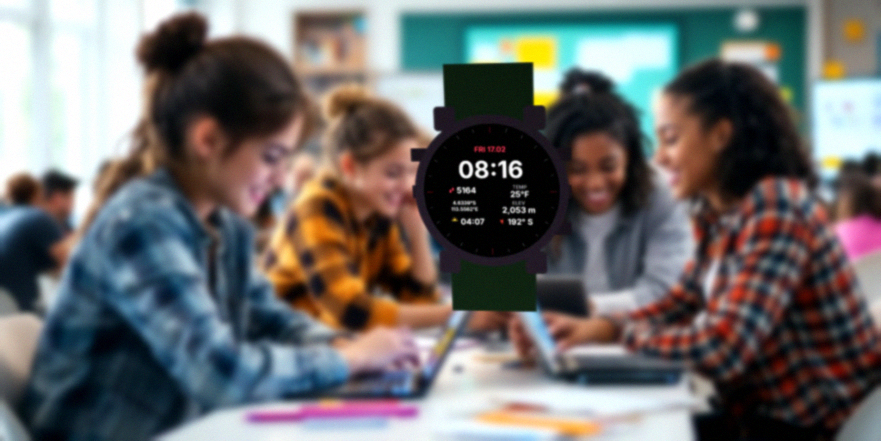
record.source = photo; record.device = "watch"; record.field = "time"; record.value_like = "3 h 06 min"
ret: 8 h 16 min
